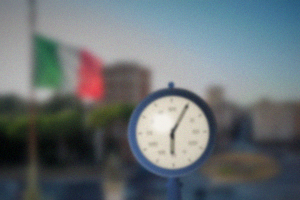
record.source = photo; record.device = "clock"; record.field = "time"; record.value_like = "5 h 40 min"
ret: 6 h 05 min
